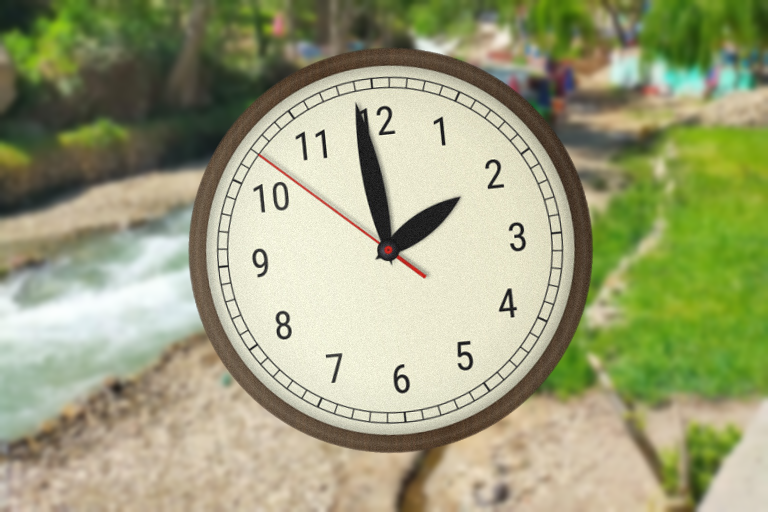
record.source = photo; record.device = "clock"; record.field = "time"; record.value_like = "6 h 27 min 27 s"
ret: 1 h 58 min 52 s
